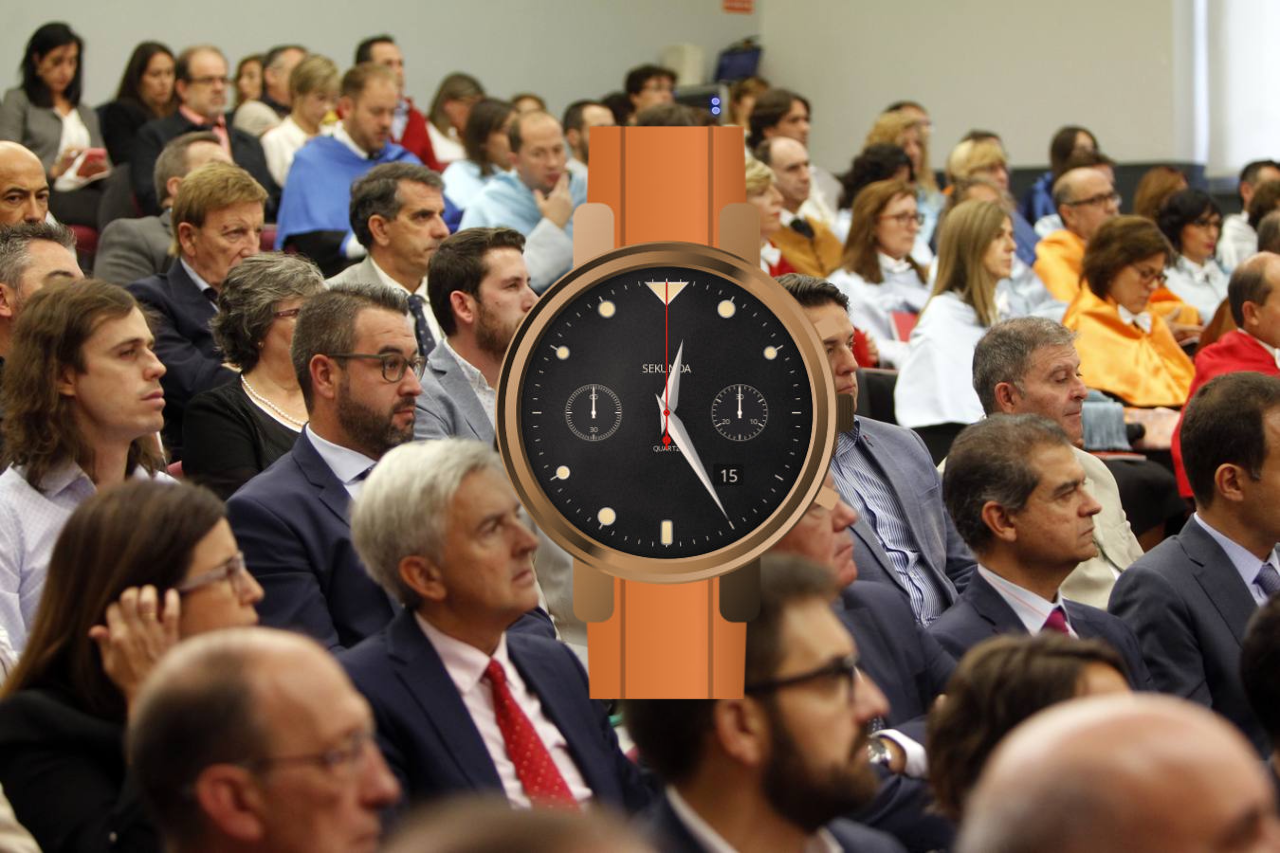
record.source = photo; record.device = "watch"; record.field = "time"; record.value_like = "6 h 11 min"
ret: 12 h 25 min
